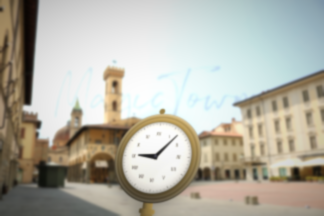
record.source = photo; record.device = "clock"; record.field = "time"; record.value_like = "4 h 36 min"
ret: 9 h 07 min
